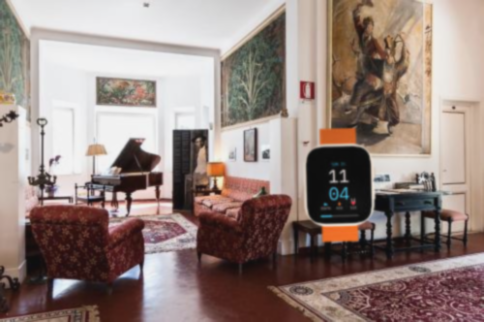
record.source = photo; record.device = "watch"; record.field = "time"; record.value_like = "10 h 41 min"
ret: 11 h 04 min
